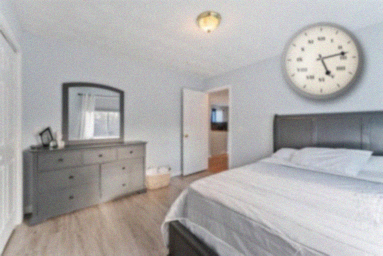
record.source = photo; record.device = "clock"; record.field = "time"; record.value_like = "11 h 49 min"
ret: 5 h 13 min
